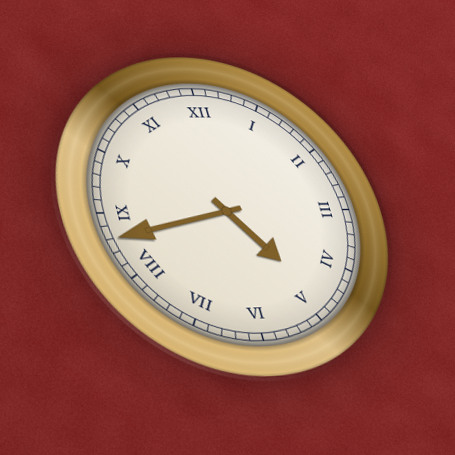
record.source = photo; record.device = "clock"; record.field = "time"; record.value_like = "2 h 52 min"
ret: 4 h 43 min
